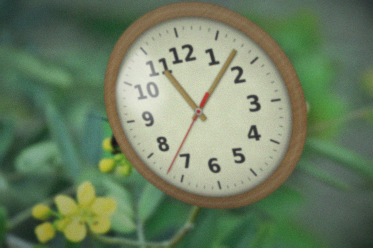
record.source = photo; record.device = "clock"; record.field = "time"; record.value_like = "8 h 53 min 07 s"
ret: 11 h 07 min 37 s
